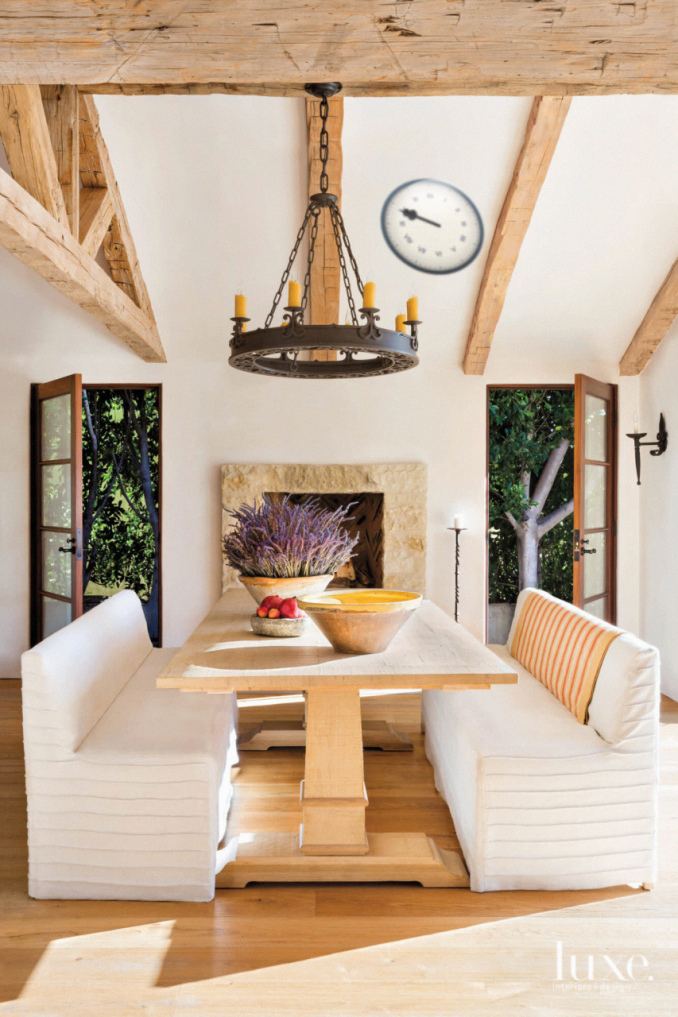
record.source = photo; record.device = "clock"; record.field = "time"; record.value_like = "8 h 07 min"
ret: 9 h 49 min
